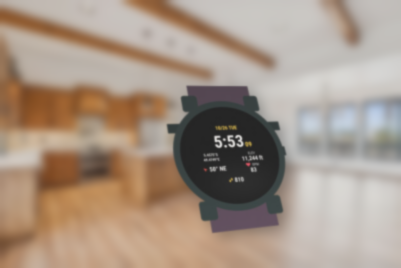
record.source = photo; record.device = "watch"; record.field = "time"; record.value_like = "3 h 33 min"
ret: 5 h 53 min
